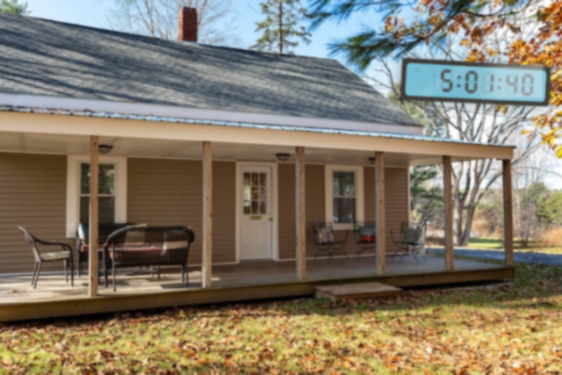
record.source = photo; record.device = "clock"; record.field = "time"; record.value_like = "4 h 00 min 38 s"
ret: 5 h 01 min 40 s
